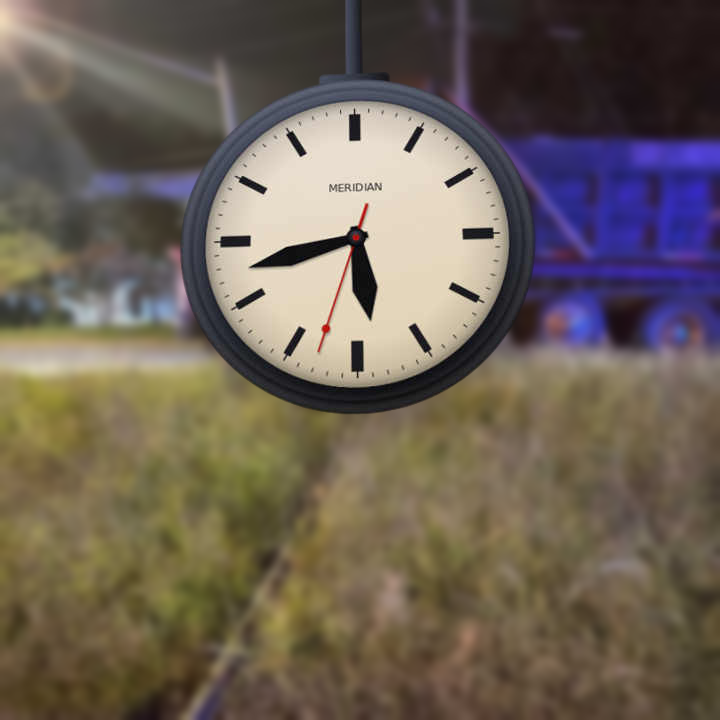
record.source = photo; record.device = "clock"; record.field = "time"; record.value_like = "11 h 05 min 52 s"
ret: 5 h 42 min 33 s
